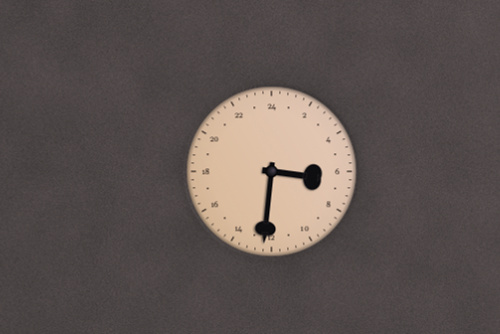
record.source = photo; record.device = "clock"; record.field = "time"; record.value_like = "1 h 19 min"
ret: 6 h 31 min
